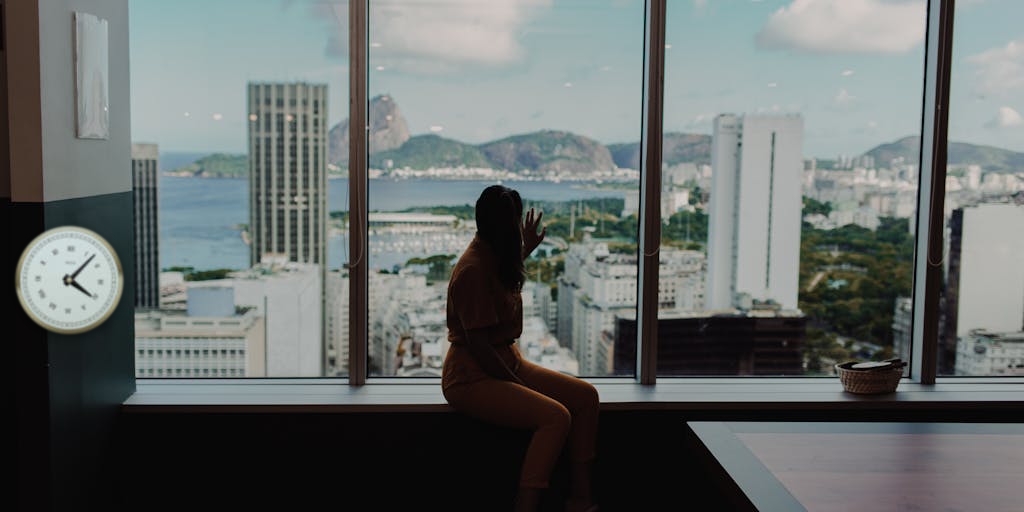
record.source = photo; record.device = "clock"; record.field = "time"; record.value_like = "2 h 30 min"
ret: 4 h 07 min
